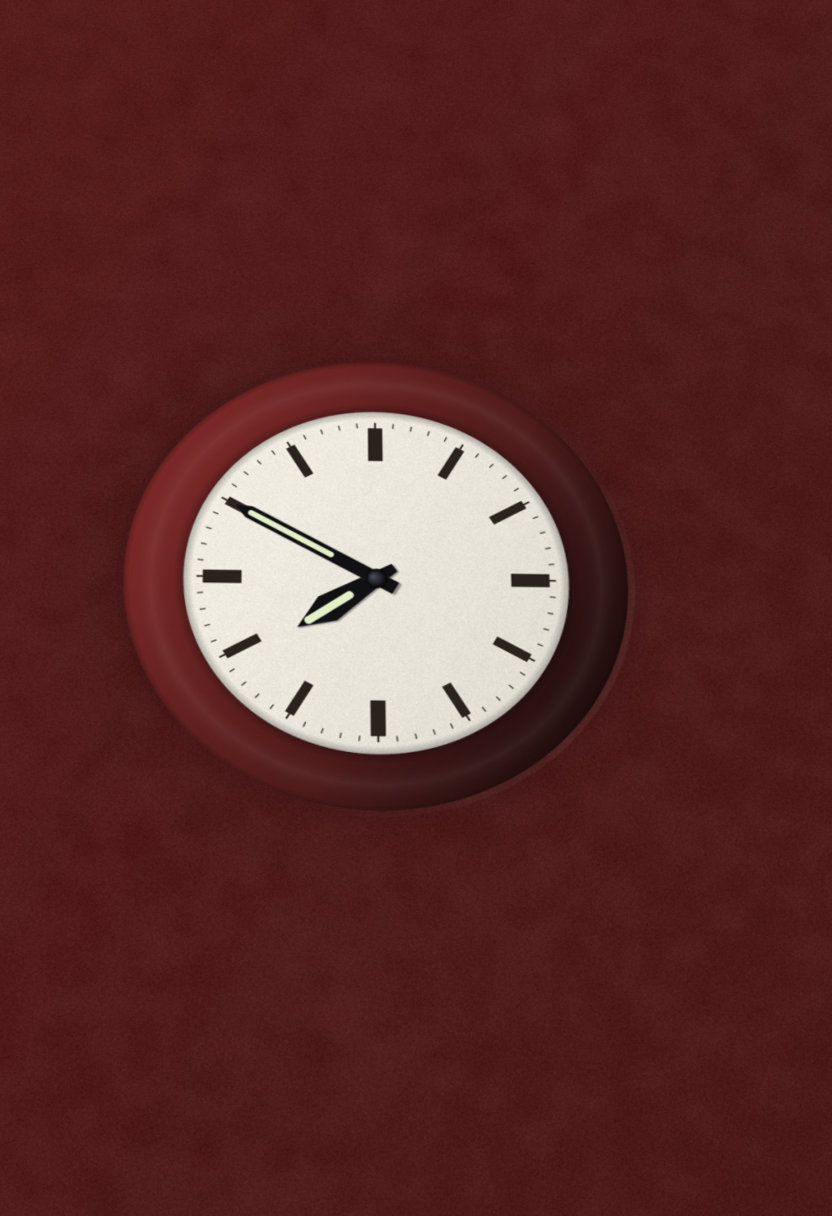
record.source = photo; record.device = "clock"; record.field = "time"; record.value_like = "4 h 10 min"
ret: 7 h 50 min
